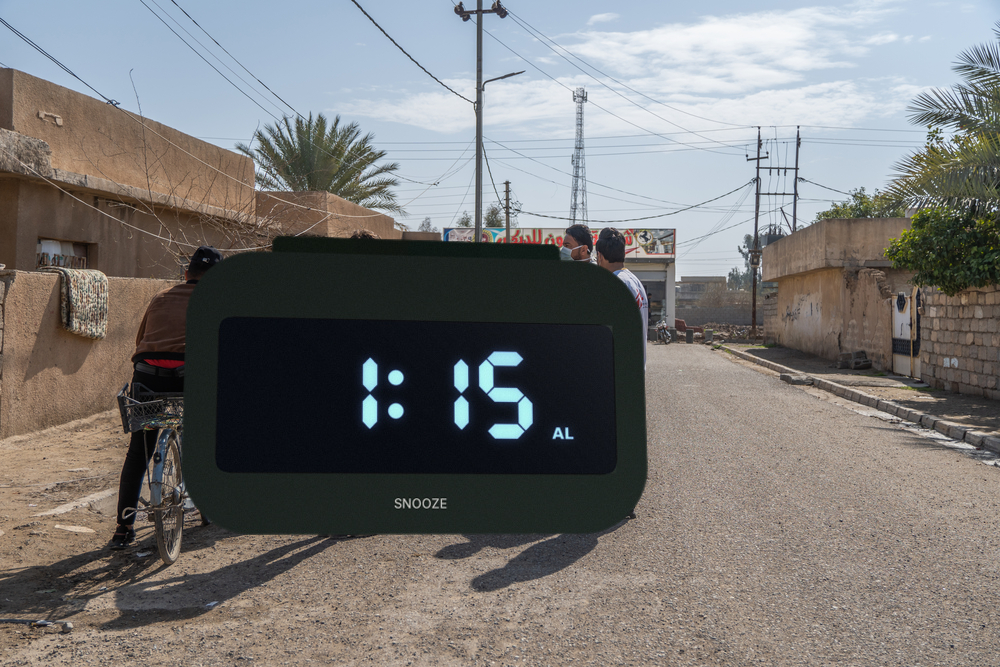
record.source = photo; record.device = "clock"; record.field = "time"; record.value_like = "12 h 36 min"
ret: 1 h 15 min
